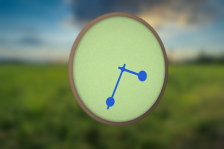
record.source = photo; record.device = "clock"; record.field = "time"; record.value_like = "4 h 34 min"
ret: 3 h 34 min
